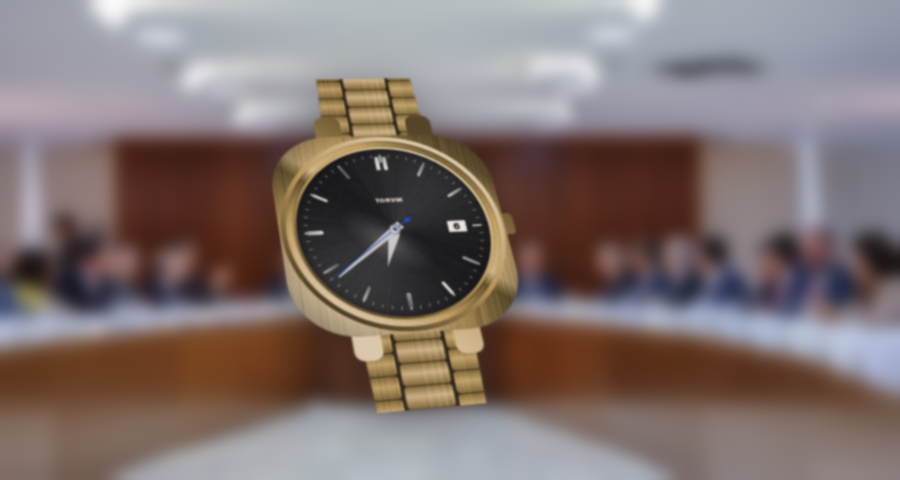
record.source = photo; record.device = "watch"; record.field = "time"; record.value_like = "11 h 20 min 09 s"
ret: 6 h 38 min 39 s
